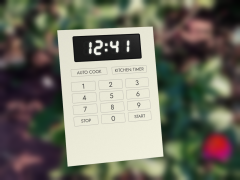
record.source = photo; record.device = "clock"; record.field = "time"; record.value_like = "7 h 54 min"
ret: 12 h 41 min
